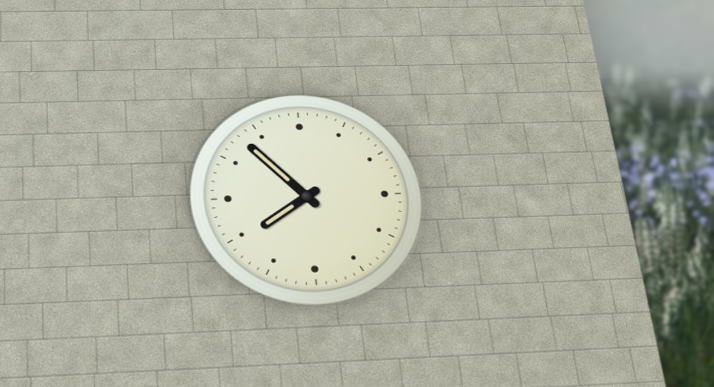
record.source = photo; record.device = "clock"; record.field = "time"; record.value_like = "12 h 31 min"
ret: 7 h 53 min
